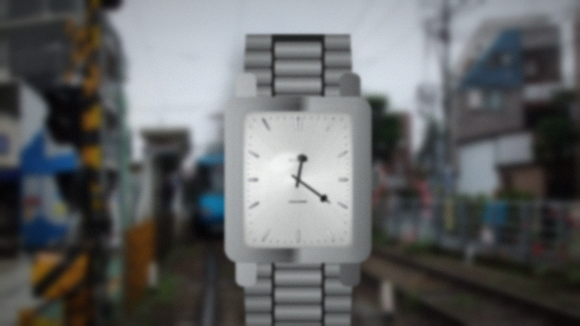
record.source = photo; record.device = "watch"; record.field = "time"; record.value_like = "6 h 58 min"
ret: 12 h 21 min
